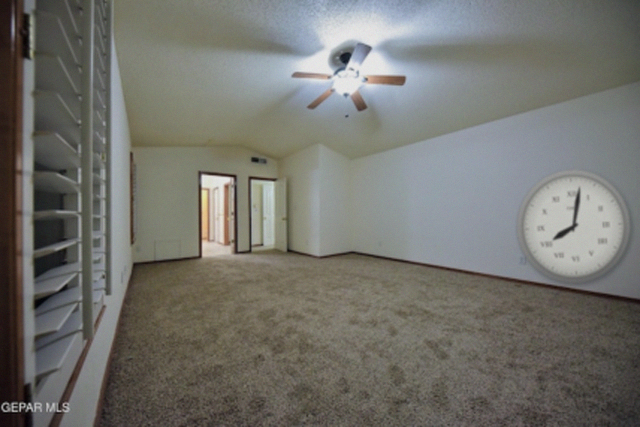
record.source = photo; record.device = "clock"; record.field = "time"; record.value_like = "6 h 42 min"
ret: 8 h 02 min
